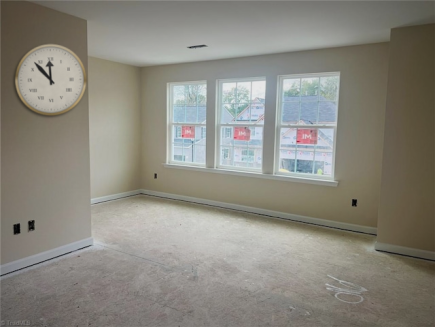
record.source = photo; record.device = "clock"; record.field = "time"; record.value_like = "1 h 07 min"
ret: 11 h 53 min
